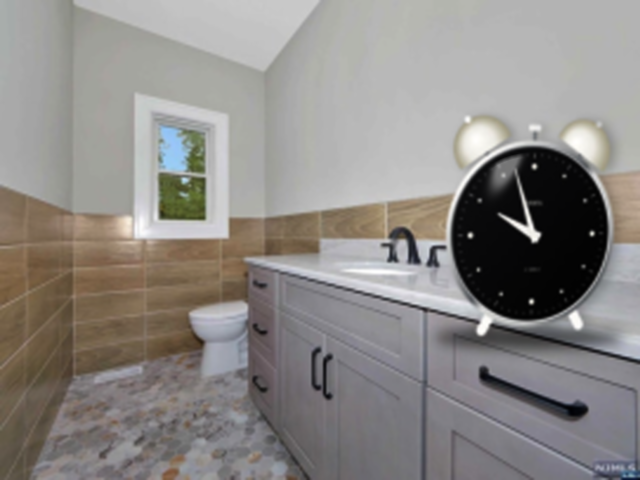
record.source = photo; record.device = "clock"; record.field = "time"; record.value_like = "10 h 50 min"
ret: 9 h 57 min
